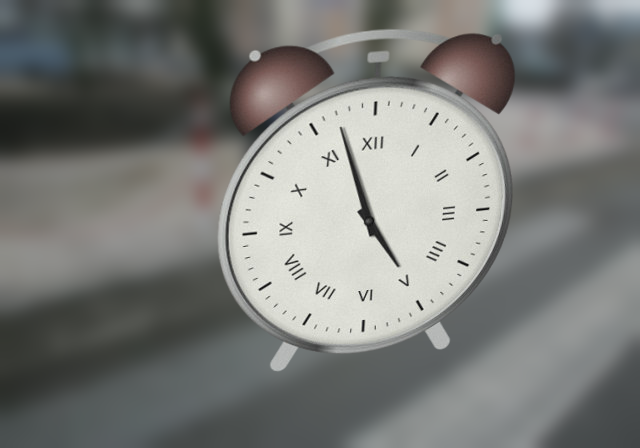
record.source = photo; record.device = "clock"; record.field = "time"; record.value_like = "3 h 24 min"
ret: 4 h 57 min
